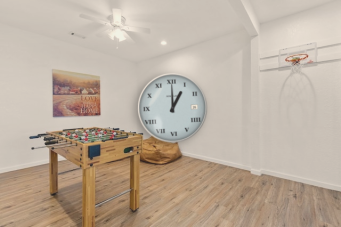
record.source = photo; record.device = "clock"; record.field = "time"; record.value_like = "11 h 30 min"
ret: 1 h 00 min
